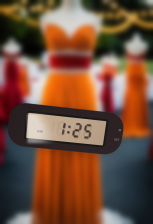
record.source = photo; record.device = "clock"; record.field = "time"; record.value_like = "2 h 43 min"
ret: 1 h 25 min
